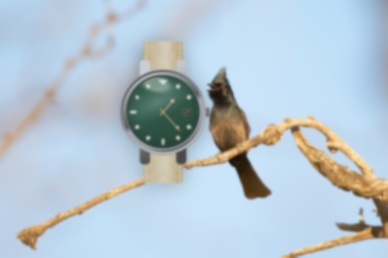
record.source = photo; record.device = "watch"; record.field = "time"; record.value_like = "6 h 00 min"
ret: 1 h 23 min
